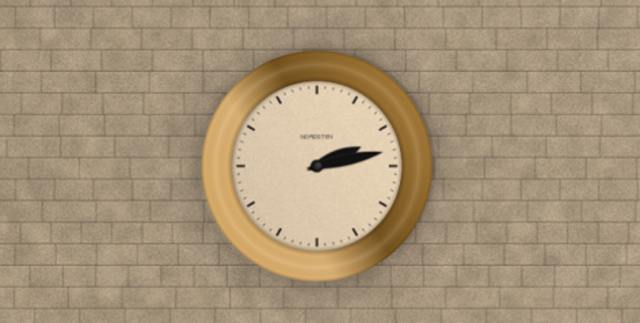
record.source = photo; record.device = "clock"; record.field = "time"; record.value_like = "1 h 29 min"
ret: 2 h 13 min
